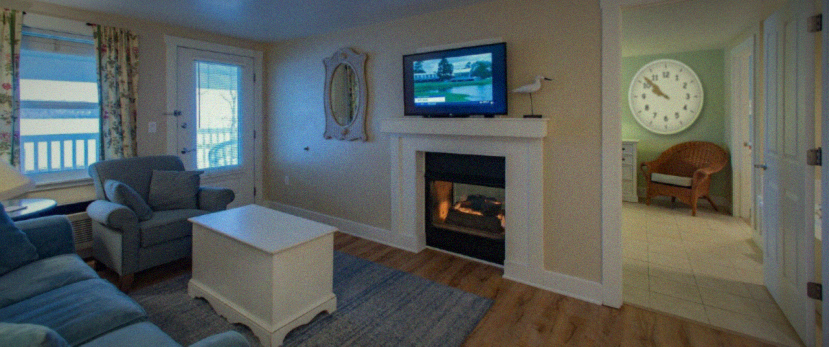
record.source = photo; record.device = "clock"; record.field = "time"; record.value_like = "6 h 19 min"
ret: 9 h 52 min
